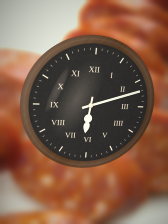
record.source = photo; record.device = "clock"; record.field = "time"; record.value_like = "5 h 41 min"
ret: 6 h 12 min
